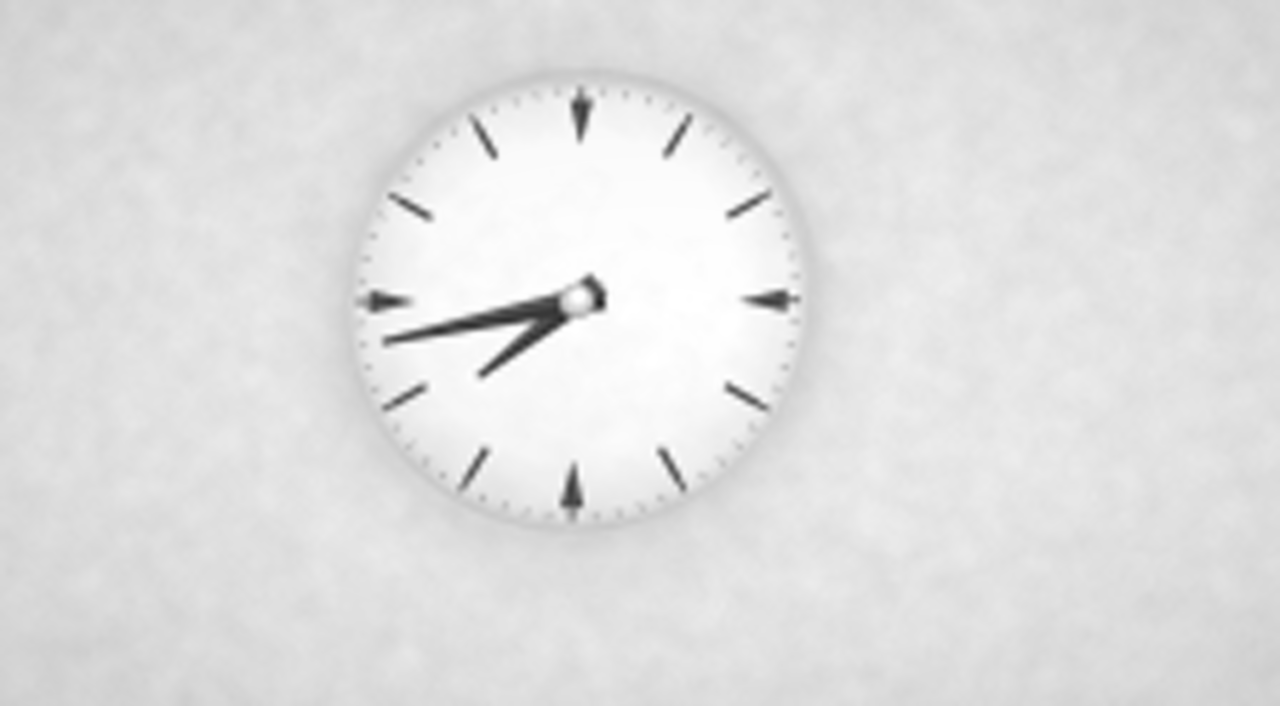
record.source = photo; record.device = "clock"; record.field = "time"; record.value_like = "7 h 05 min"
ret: 7 h 43 min
